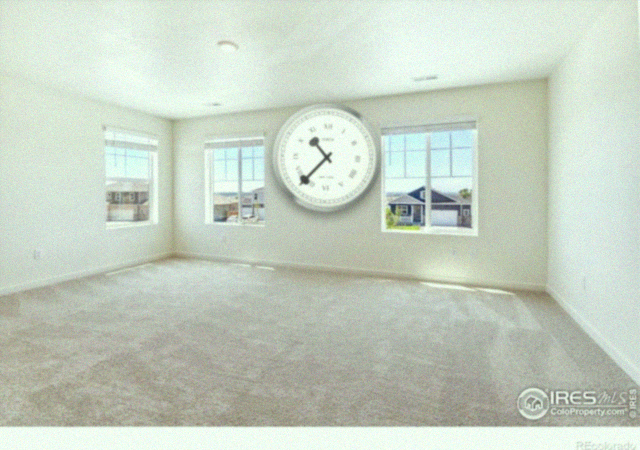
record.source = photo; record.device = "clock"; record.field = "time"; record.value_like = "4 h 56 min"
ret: 10 h 37 min
